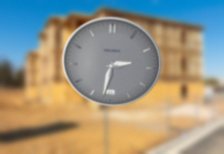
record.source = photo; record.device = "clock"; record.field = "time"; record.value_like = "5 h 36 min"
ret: 2 h 32 min
